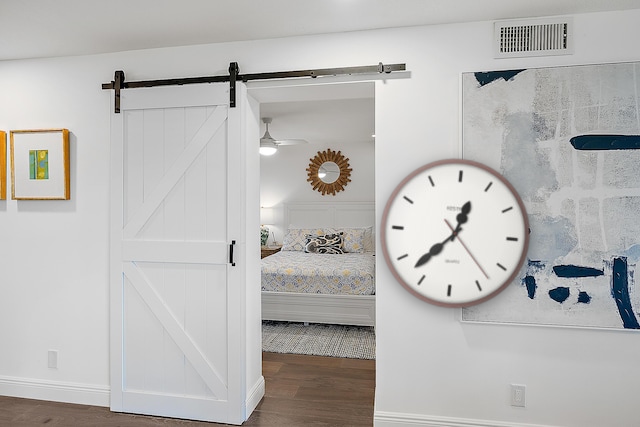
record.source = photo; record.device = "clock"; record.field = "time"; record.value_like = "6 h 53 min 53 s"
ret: 12 h 37 min 23 s
